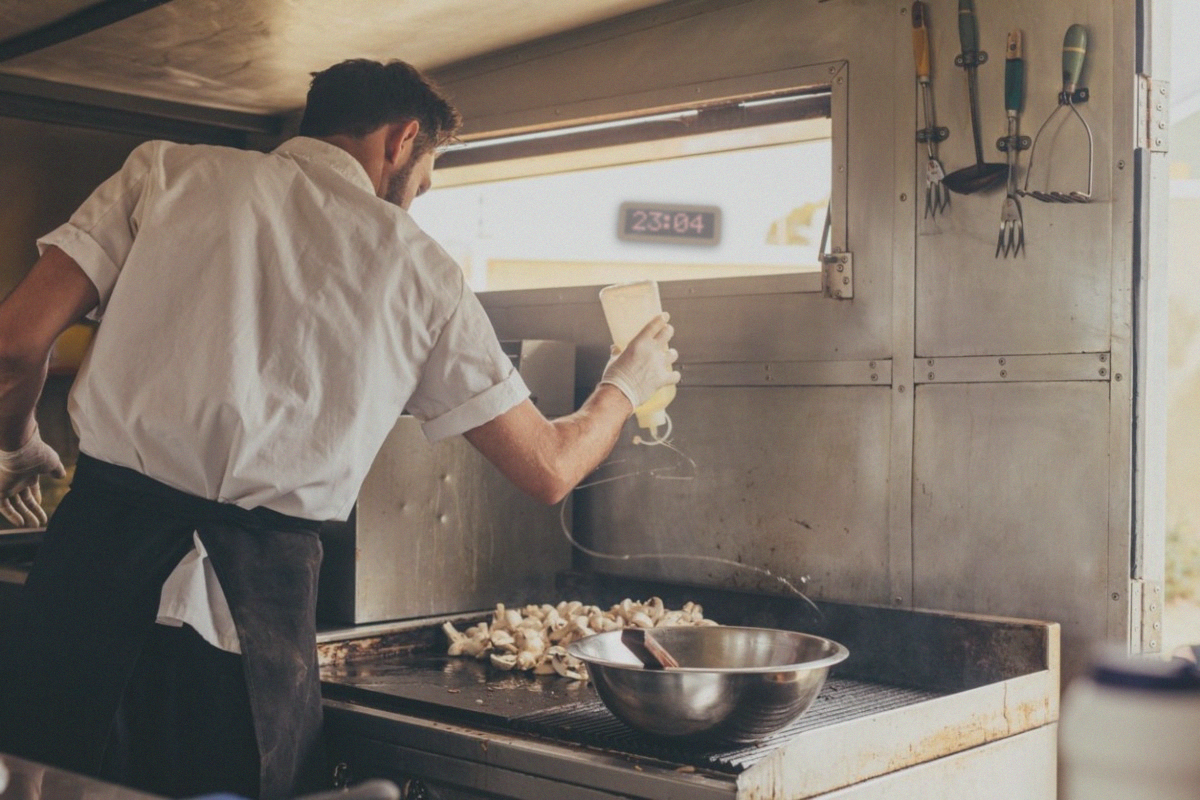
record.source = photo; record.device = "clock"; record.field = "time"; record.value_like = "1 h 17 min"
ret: 23 h 04 min
